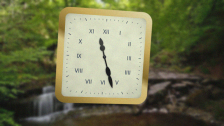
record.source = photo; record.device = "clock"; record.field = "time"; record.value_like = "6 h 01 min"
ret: 11 h 27 min
